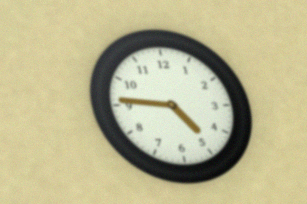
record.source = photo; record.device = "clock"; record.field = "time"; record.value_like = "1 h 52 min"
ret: 4 h 46 min
